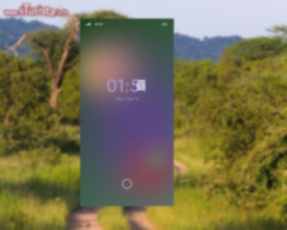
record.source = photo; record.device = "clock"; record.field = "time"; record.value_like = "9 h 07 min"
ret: 1 h 51 min
